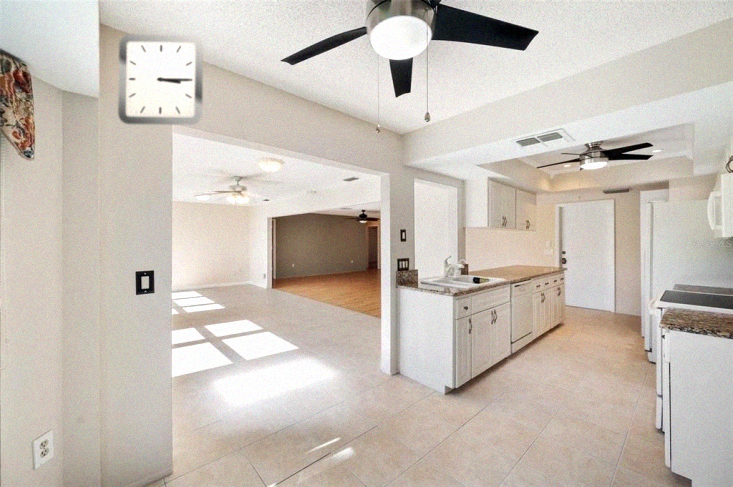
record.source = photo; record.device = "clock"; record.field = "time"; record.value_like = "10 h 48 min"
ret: 3 h 15 min
